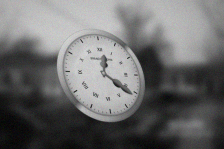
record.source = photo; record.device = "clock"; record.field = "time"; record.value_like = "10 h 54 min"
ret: 12 h 21 min
